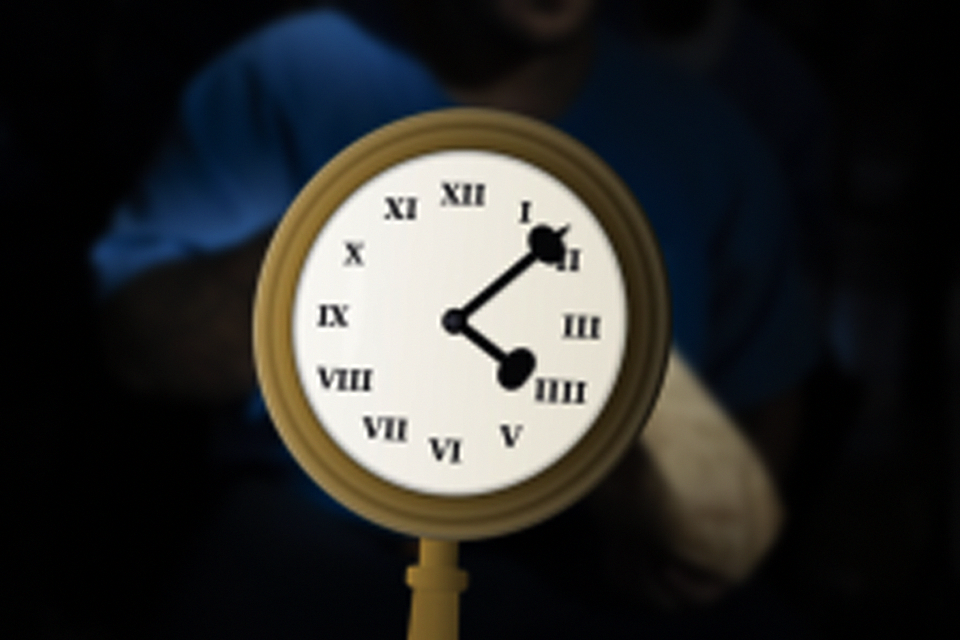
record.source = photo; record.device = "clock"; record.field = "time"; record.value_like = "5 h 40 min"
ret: 4 h 08 min
